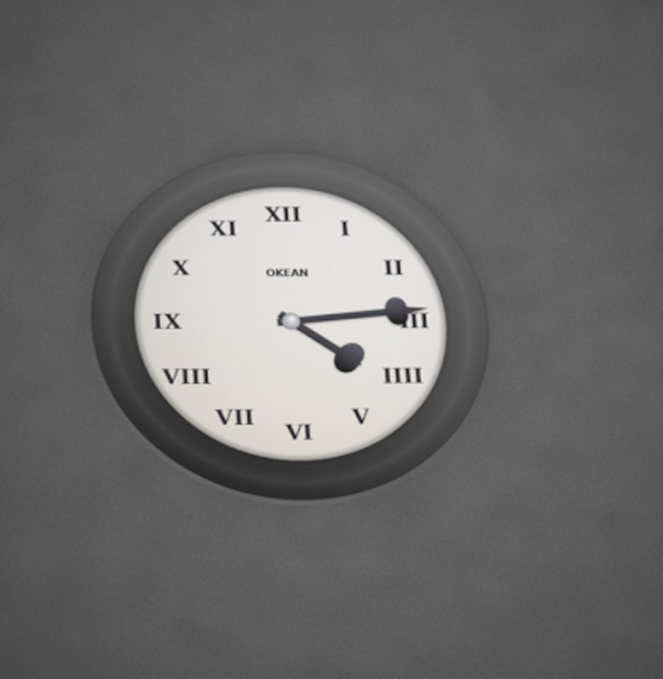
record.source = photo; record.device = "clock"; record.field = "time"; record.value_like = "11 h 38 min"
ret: 4 h 14 min
